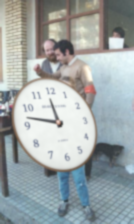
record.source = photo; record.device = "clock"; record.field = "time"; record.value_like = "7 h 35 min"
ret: 11 h 47 min
